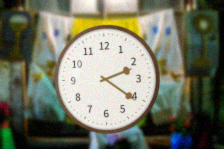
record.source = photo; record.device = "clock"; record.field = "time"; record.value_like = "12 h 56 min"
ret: 2 h 21 min
